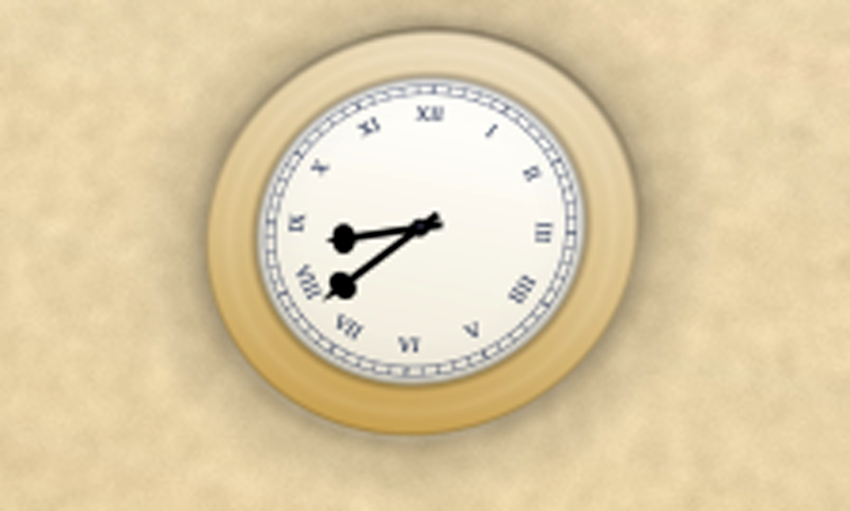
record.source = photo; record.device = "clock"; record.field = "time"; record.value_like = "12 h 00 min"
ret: 8 h 38 min
